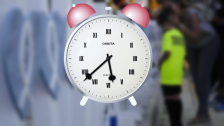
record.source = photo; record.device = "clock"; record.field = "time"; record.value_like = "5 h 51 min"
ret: 5 h 38 min
